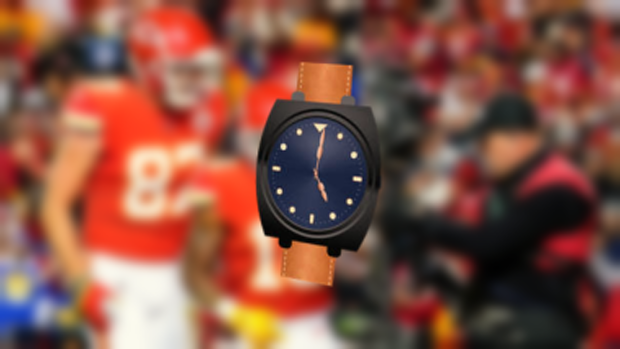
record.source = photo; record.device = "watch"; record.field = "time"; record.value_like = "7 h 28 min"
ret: 5 h 01 min
